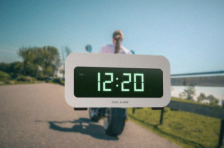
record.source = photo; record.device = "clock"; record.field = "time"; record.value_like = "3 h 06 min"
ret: 12 h 20 min
